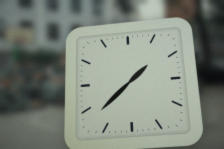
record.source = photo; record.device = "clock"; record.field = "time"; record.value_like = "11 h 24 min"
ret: 1 h 38 min
